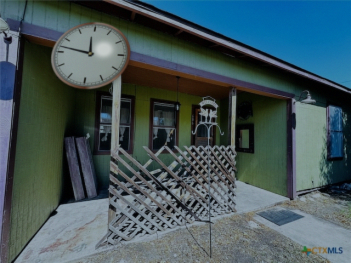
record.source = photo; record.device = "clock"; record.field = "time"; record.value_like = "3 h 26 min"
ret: 11 h 47 min
